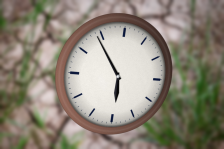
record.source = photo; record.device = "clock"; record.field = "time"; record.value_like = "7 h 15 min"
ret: 5 h 54 min
